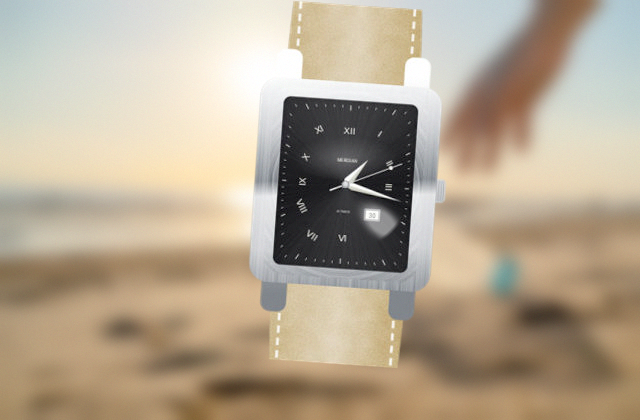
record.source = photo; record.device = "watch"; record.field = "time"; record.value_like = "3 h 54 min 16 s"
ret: 1 h 17 min 11 s
